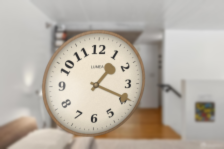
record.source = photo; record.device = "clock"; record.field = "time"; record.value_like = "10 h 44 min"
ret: 1 h 19 min
